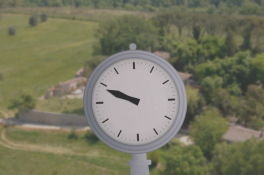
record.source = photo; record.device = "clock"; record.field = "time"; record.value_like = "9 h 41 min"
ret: 9 h 49 min
